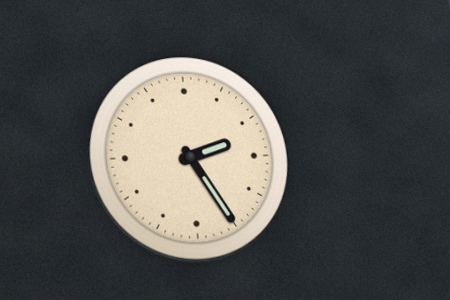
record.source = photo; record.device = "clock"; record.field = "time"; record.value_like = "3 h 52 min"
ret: 2 h 25 min
